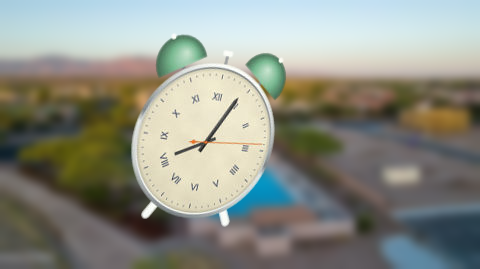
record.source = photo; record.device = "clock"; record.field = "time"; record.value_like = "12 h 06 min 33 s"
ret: 8 h 04 min 14 s
